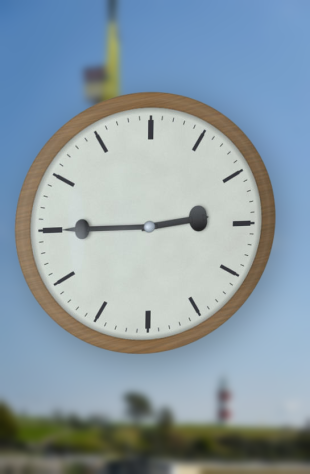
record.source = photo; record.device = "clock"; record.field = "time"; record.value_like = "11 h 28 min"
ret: 2 h 45 min
